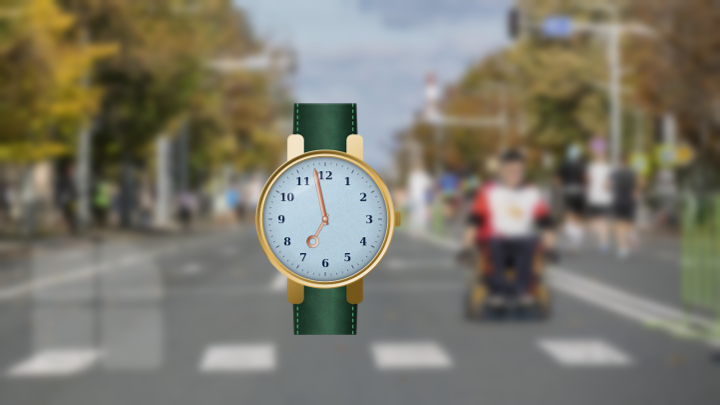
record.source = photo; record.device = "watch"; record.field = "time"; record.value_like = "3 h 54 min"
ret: 6 h 58 min
